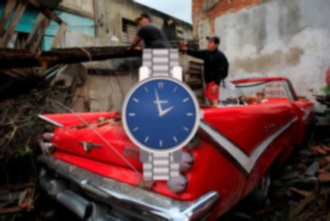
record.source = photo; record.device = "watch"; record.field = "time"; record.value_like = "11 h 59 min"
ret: 1 h 58 min
